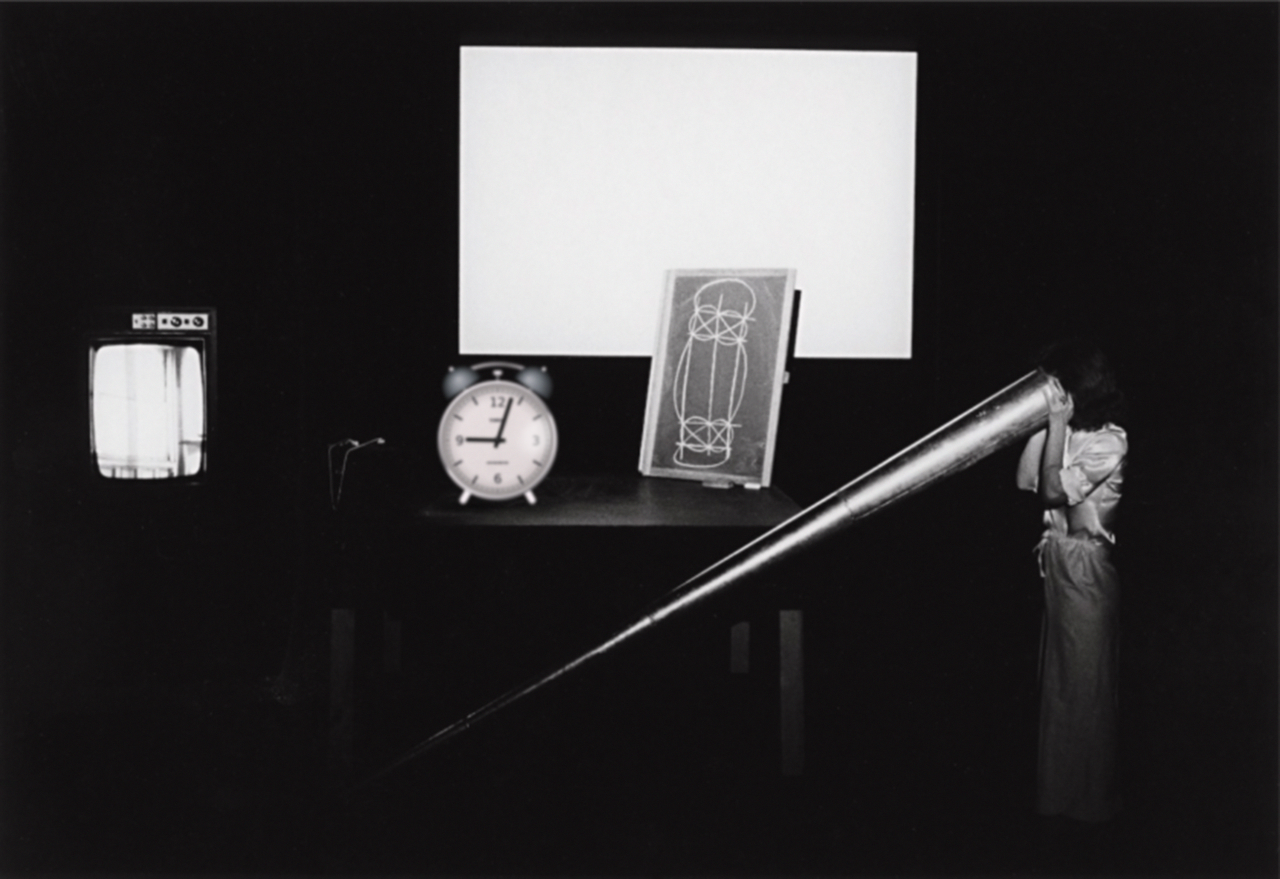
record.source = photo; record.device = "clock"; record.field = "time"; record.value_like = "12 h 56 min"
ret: 9 h 03 min
